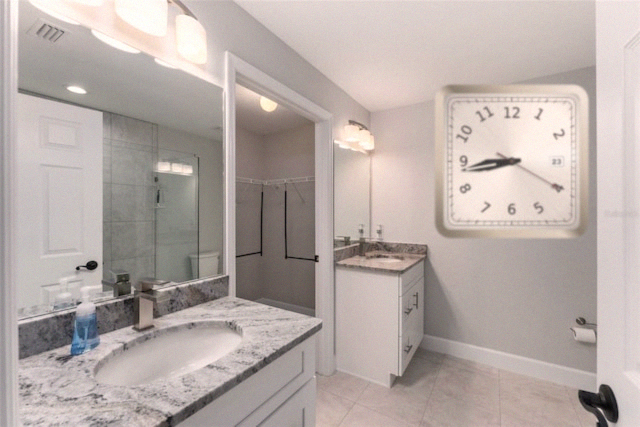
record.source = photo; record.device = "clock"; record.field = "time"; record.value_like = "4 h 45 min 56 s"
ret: 8 h 43 min 20 s
